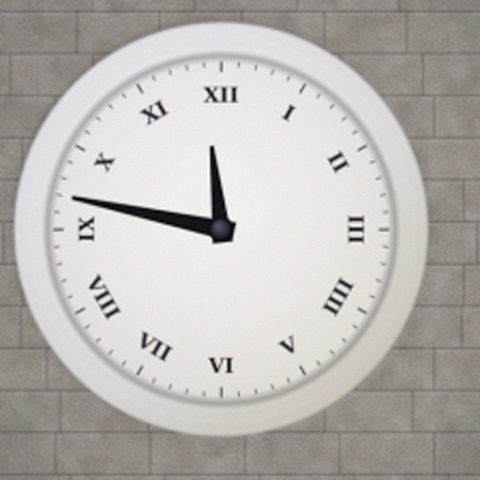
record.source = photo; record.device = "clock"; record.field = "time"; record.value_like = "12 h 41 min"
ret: 11 h 47 min
